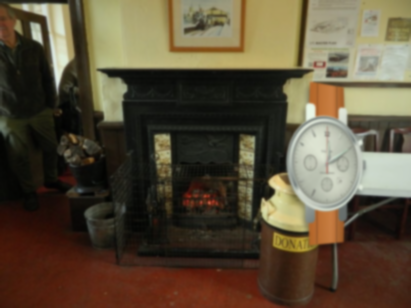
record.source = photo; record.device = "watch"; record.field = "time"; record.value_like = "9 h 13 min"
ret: 12 h 10 min
